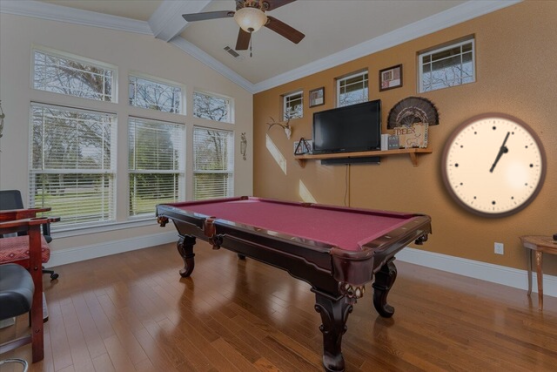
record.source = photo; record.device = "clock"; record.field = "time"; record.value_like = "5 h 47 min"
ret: 1 h 04 min
